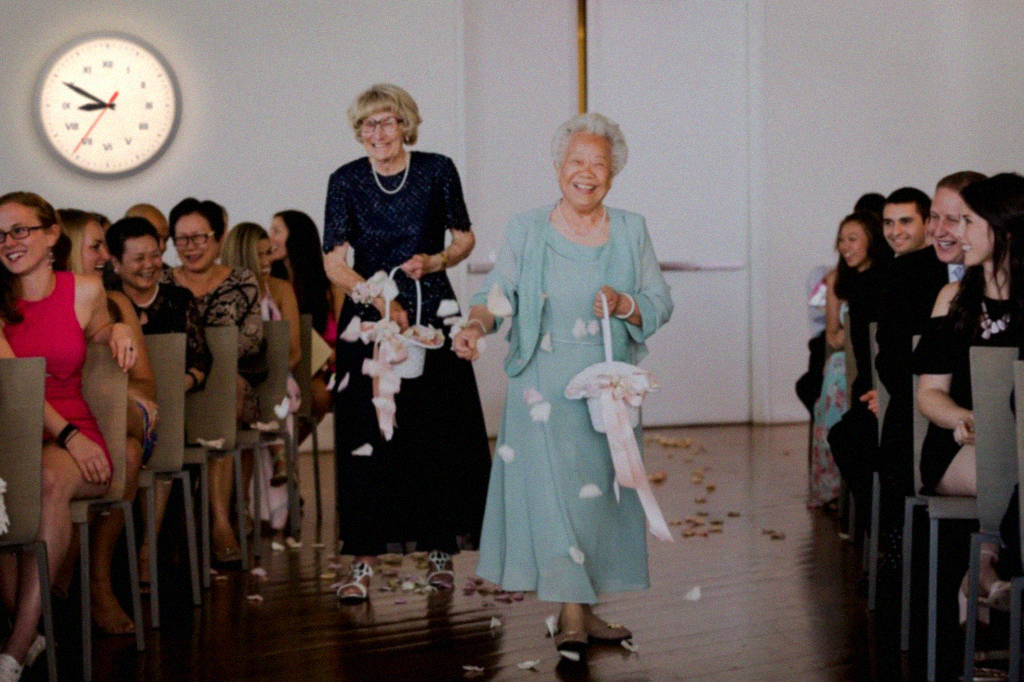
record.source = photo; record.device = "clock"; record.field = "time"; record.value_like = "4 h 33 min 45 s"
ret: 8 h 49 min 36 s
